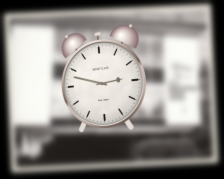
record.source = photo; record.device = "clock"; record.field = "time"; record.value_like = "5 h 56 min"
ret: 2 h 48 min
